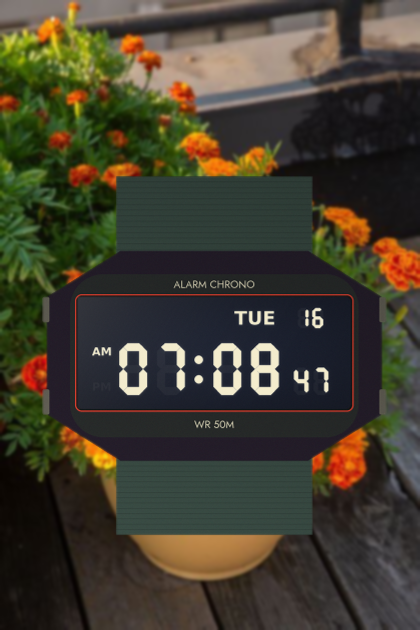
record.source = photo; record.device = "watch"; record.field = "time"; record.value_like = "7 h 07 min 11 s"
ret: 7 h 08 min 47 s
